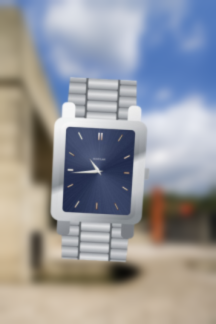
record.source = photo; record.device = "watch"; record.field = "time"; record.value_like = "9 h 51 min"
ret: 10 h 44 min
